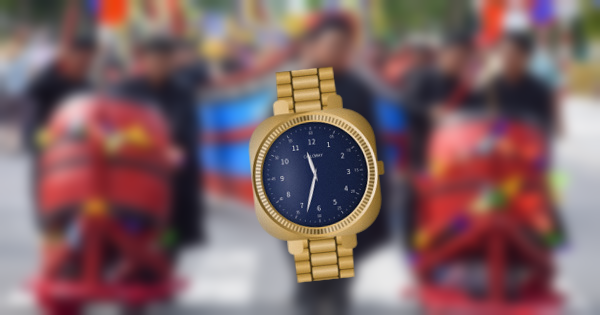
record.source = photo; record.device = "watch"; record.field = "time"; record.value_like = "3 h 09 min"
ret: 11 h 33 min
